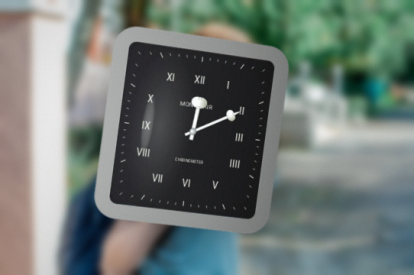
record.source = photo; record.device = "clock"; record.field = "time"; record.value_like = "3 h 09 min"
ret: 12 h 10 min
